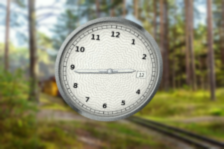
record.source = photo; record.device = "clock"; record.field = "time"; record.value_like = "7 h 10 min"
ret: 2 h 44 min
